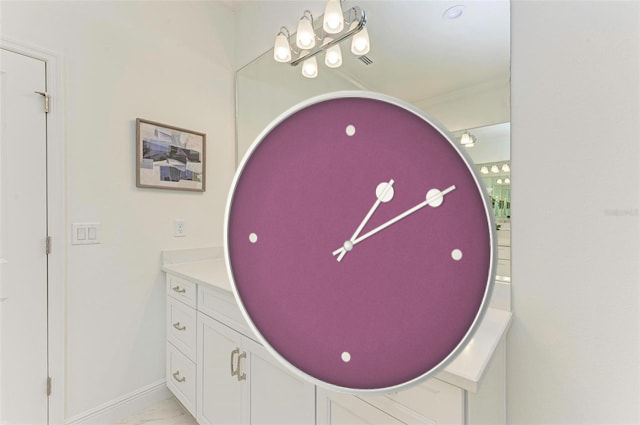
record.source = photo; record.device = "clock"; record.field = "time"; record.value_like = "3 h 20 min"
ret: 1 h 10 min
